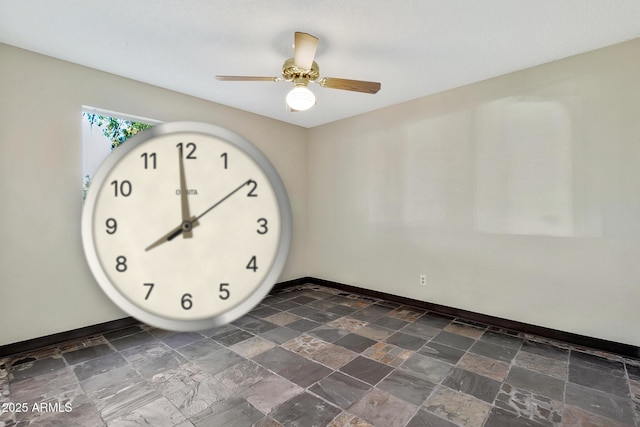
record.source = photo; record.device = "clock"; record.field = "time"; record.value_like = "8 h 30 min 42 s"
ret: 7 h 59 min 09 s
